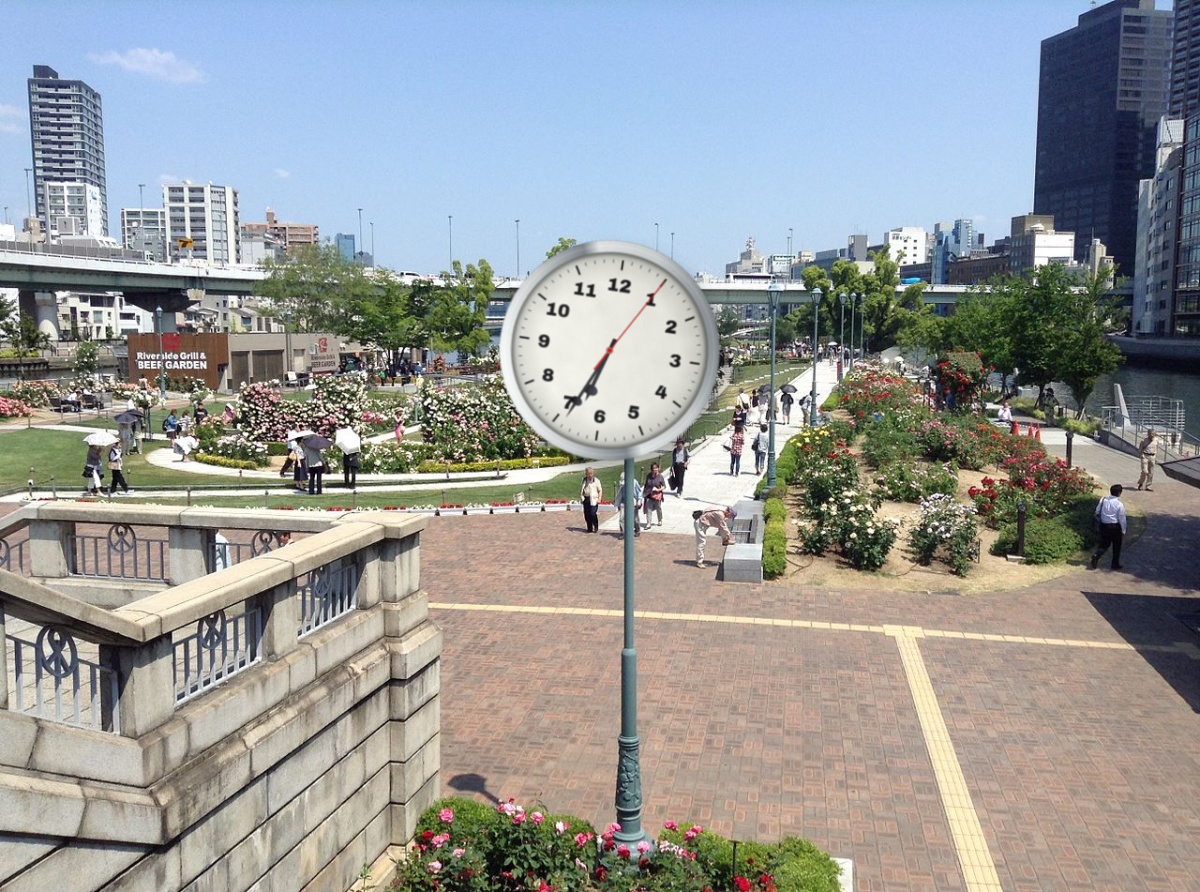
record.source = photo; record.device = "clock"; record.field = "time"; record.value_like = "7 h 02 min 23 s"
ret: 6 h 34 min 05 s
